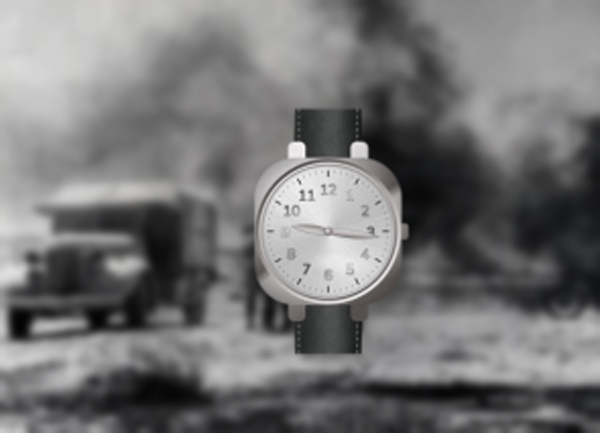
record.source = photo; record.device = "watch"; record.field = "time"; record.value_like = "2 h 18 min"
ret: 9 h 16 min
